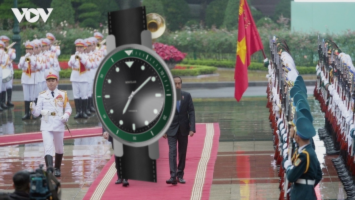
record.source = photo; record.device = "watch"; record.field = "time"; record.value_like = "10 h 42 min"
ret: 7 h 09 min
